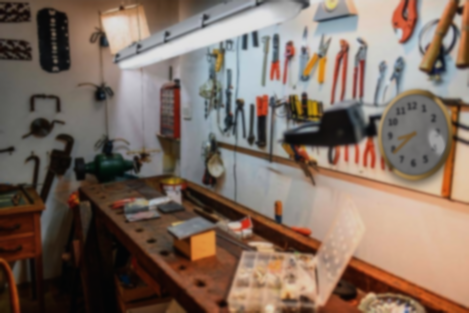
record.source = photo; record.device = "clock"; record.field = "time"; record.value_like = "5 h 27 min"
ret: 8 h 39 min
